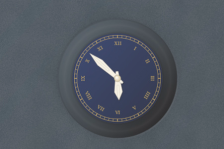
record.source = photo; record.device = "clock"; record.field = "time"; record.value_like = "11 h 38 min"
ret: 5 h 52 min
